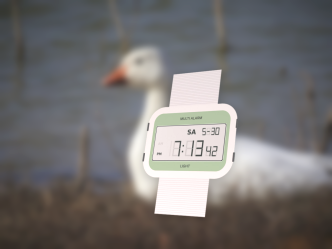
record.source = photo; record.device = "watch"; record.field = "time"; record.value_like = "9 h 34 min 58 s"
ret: 7 h 13 min 42 s
